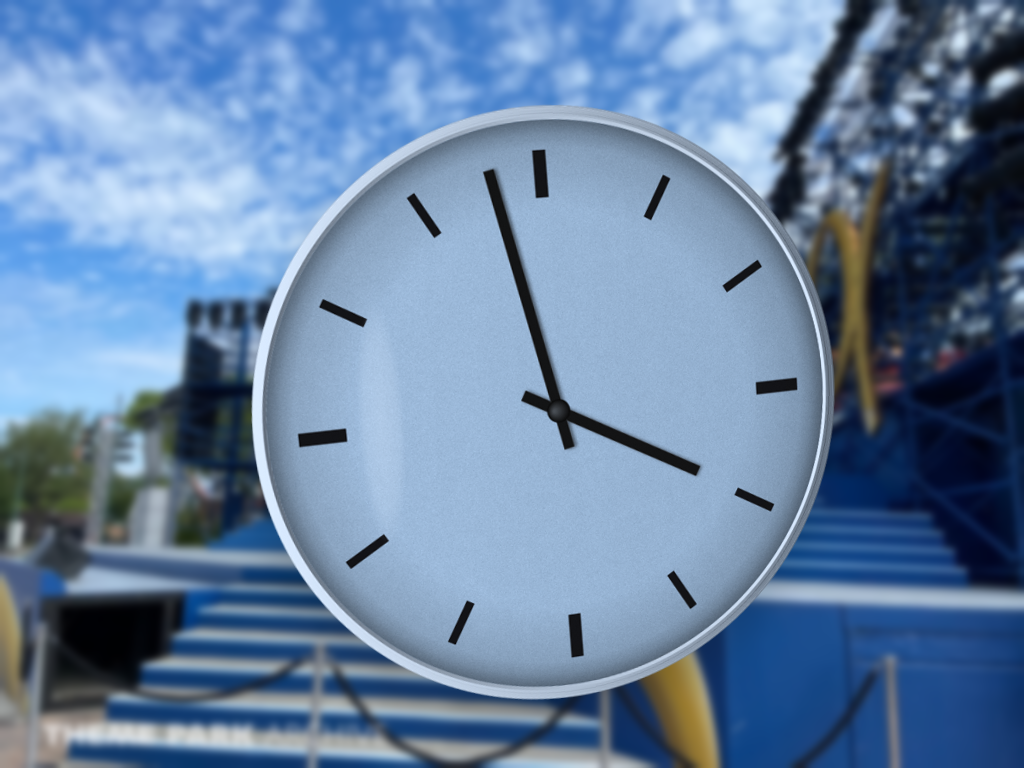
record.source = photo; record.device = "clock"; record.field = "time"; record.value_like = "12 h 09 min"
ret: 3 h 58 min
